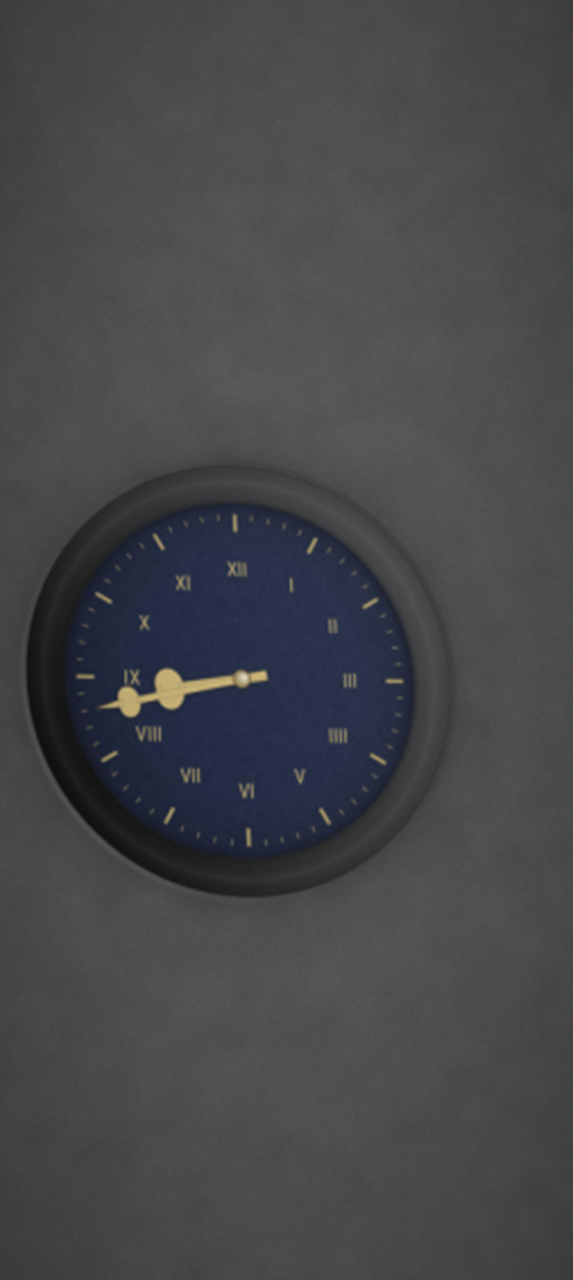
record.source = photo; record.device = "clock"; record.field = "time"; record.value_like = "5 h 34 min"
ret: 8 h 43 min
